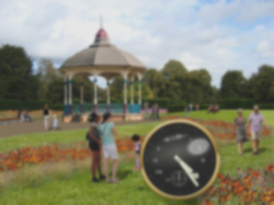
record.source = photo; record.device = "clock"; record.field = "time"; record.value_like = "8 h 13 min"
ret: 4 h 24 min
